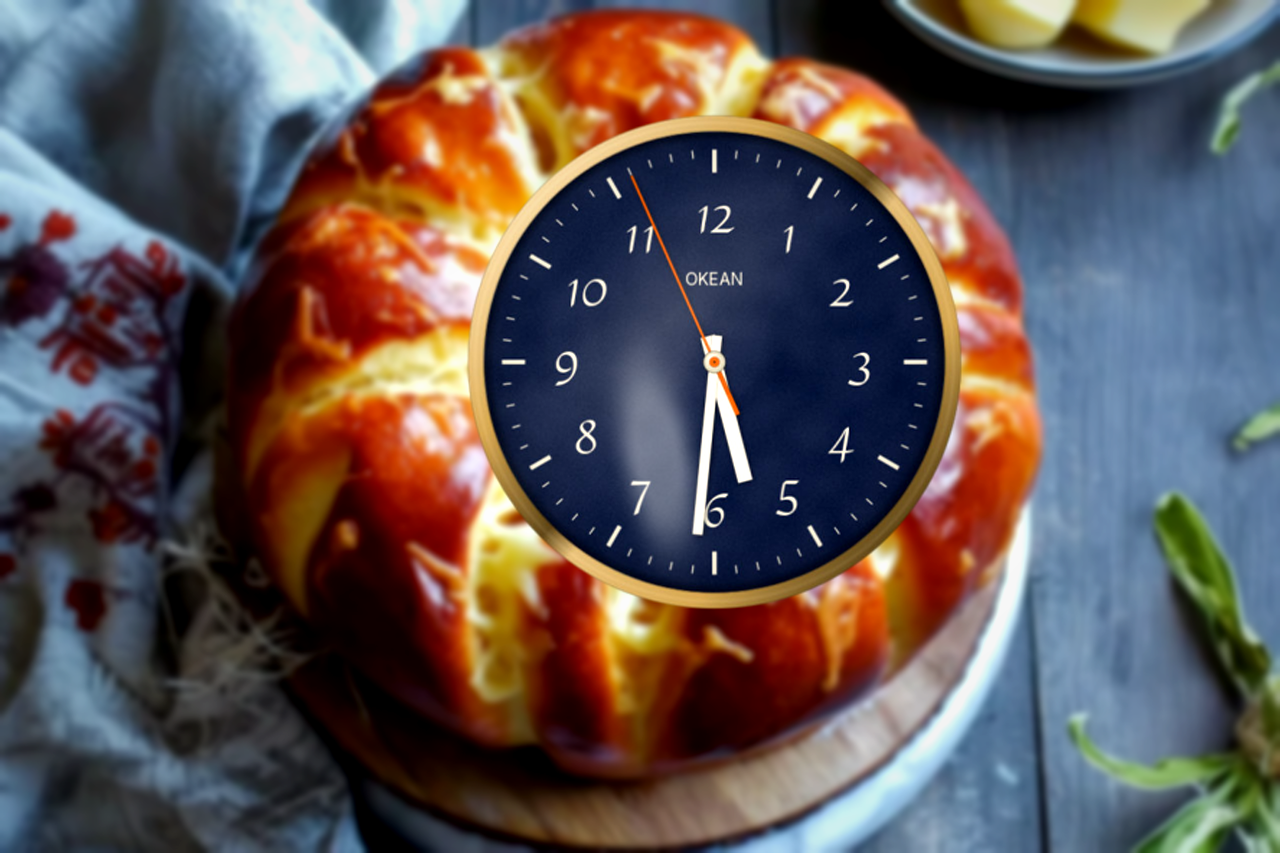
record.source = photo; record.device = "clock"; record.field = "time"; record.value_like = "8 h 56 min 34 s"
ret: 5 h 30 min 56 s
